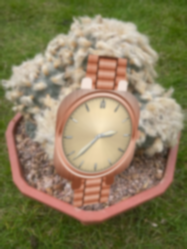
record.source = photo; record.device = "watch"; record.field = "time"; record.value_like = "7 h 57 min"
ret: 2 h 38 min
